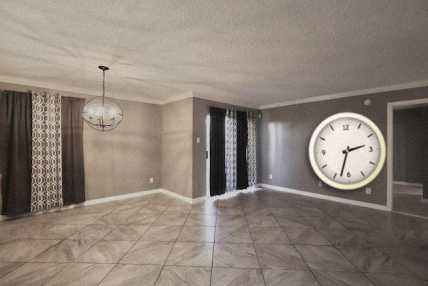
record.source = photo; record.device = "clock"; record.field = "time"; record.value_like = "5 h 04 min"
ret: 2 h 33 min
